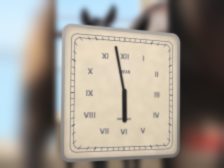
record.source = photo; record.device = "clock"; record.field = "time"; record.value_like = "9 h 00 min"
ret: 5 h 58 min
